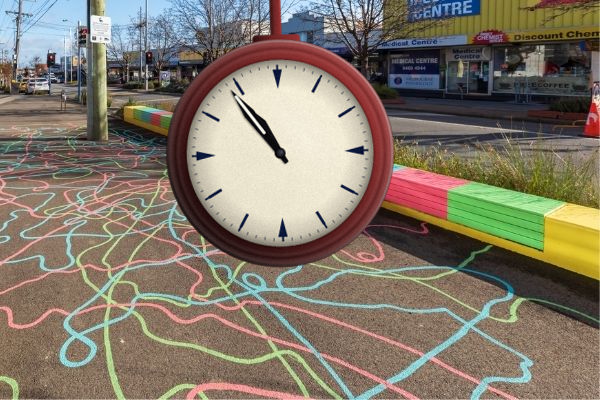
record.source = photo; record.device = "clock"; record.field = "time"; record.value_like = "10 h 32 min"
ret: 10 h 54 min
